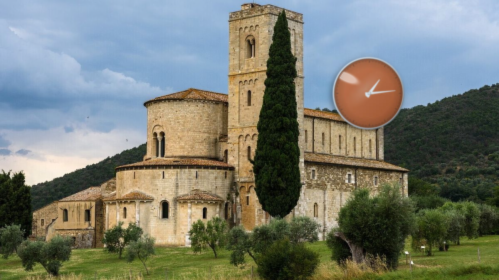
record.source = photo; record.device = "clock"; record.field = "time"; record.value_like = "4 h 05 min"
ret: 1 h 14 min
